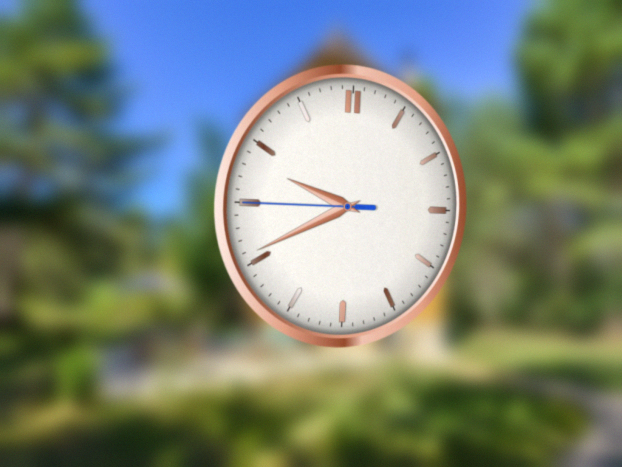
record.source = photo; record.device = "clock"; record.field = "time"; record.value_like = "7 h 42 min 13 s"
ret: 9 h 40 min 45 s
